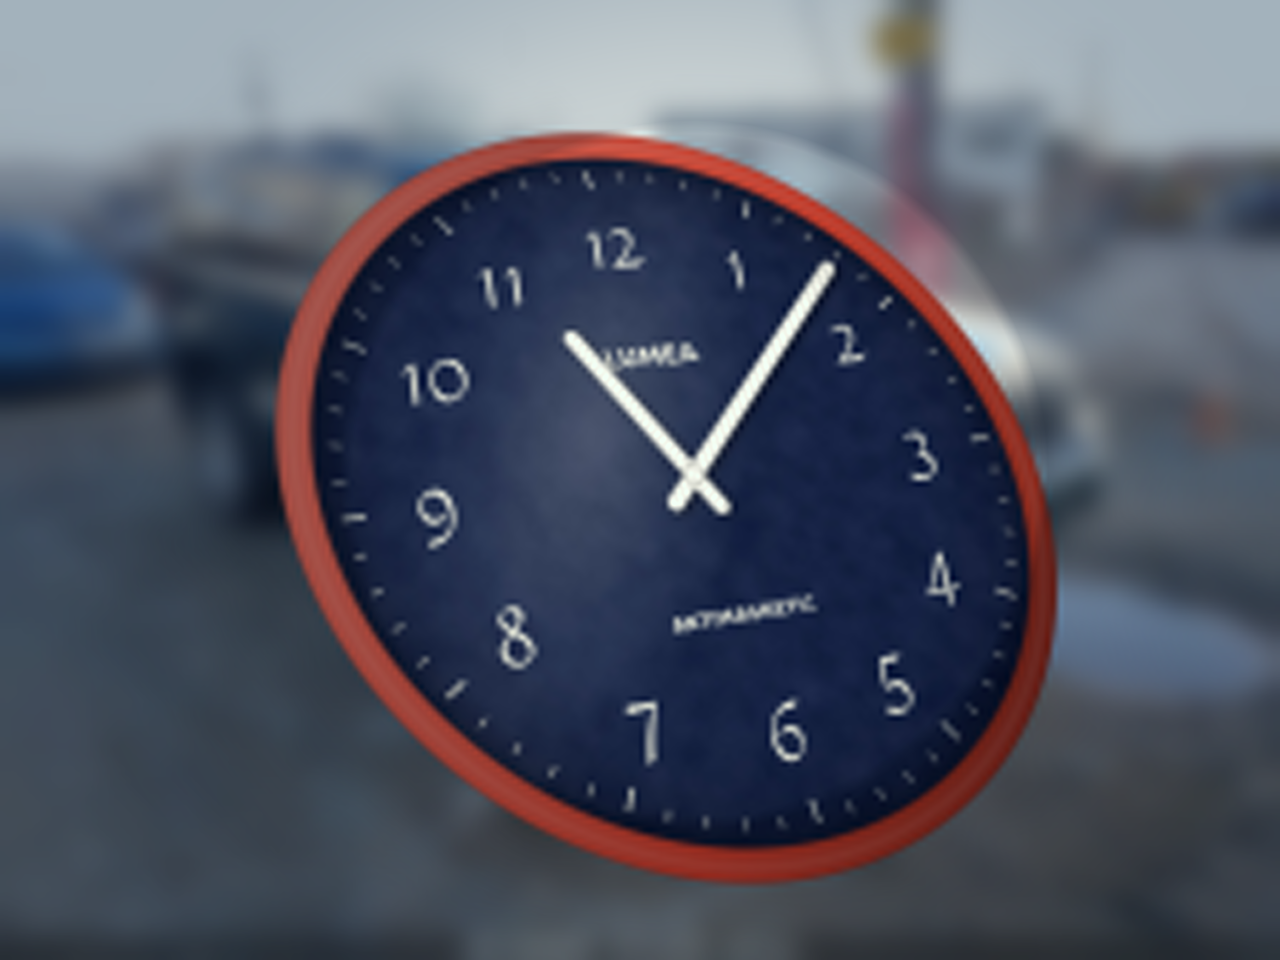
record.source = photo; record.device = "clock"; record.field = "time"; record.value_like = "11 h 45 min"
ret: 11 h 08 min
